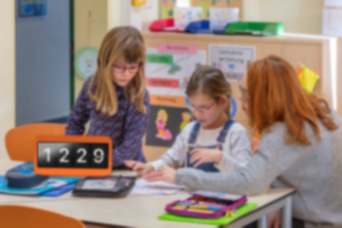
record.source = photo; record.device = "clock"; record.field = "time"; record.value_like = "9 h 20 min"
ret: 12 h 29 min
